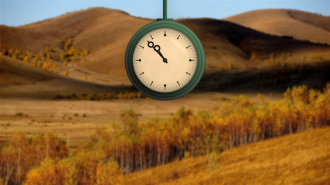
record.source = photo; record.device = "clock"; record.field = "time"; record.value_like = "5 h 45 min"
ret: 10 h 53 min
